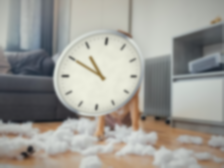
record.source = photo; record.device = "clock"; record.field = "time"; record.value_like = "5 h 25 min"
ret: 10 h 50 min
